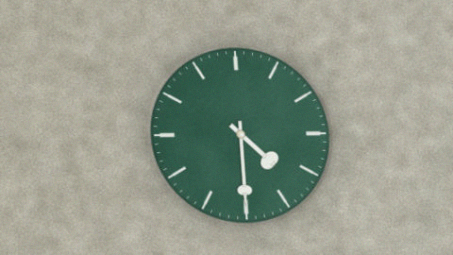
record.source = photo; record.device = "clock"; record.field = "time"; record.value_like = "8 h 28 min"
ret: 4 h 30 min
